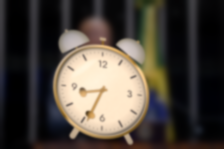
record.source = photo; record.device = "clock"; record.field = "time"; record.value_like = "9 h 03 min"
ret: 8 h 34 min
